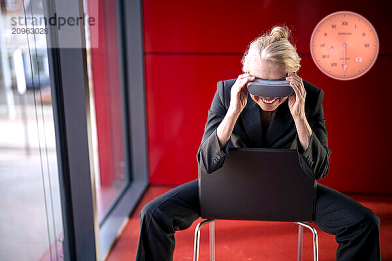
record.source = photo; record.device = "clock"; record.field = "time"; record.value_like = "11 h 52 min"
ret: 8 h 30 min
